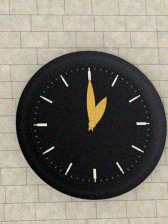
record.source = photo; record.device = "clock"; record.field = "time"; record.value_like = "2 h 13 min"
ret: 1 h 00 min
